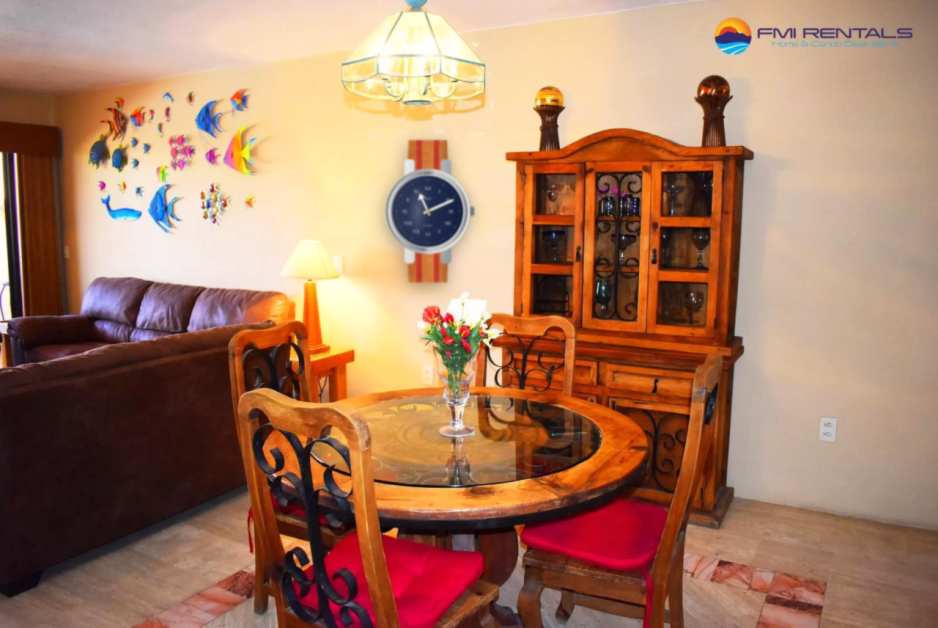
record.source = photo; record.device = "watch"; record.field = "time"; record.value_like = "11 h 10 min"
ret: 11 h 11 min
